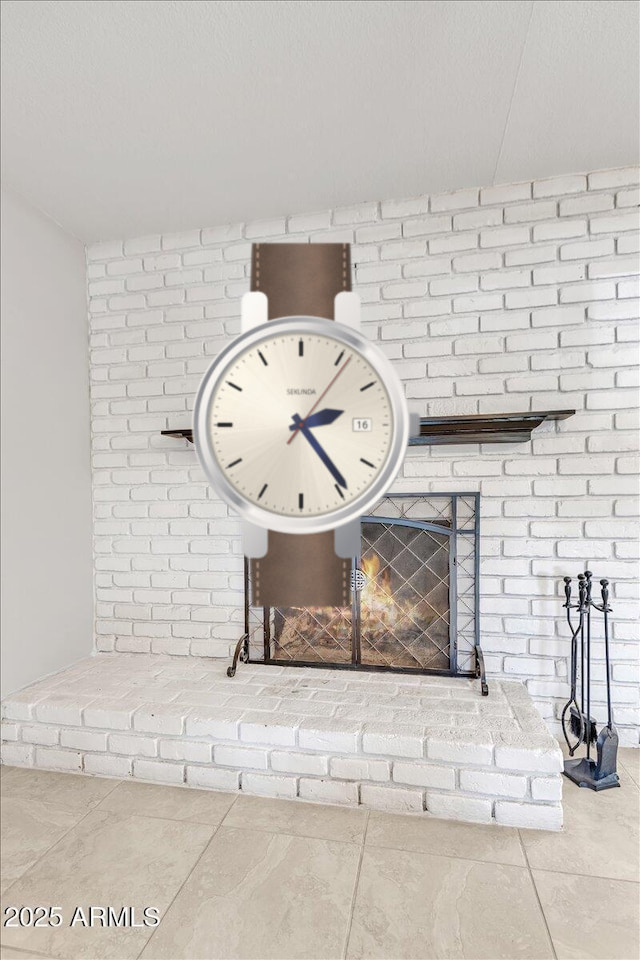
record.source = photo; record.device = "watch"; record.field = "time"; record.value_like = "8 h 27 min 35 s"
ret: 2 h 24 min 06 s
